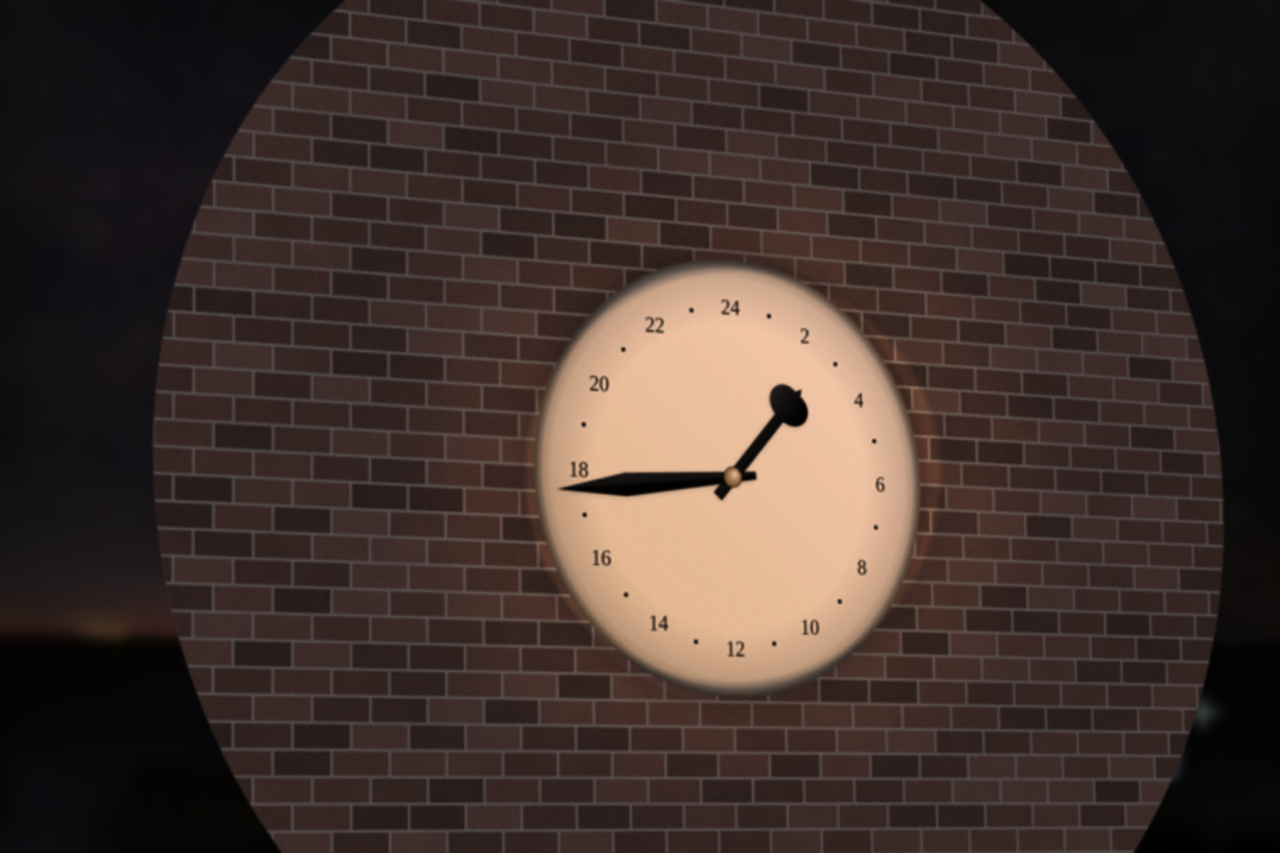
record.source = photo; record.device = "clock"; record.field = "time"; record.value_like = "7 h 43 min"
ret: 2 h 44 min
